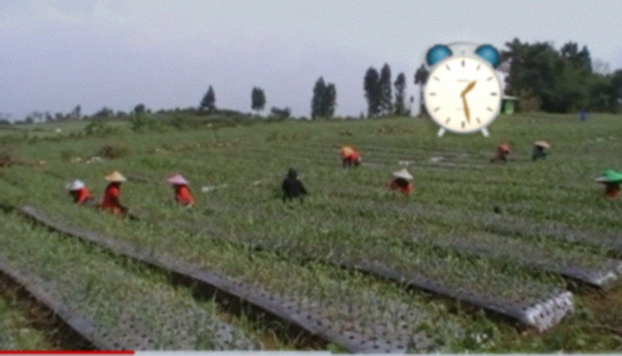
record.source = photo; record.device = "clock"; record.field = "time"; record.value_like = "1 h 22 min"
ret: 1 h 28 min
